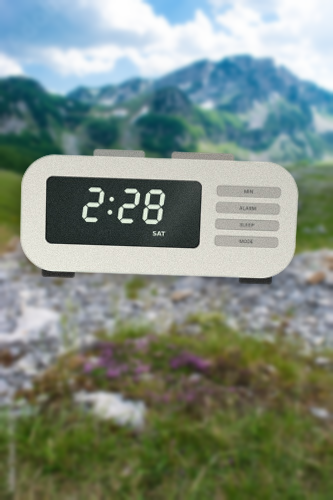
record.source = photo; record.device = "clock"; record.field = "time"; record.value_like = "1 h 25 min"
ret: 2 h 28 min
